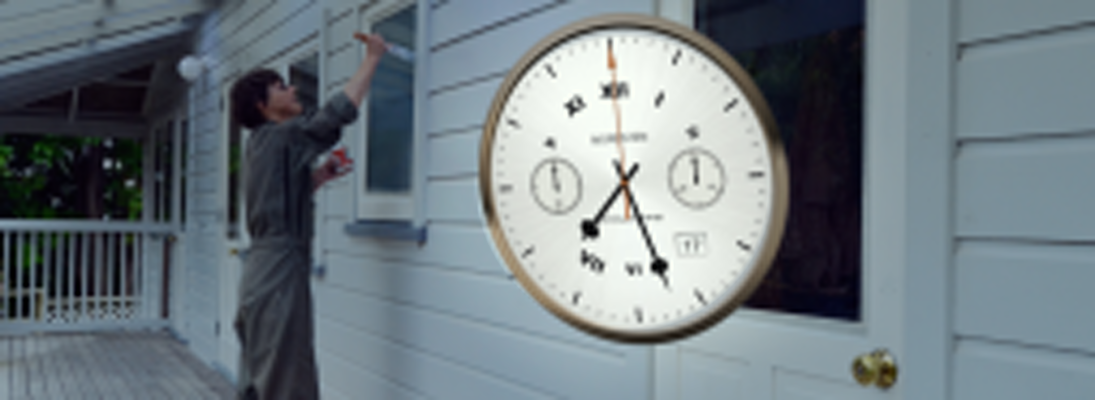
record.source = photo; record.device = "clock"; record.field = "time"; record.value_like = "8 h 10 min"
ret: 7 h 27 min
